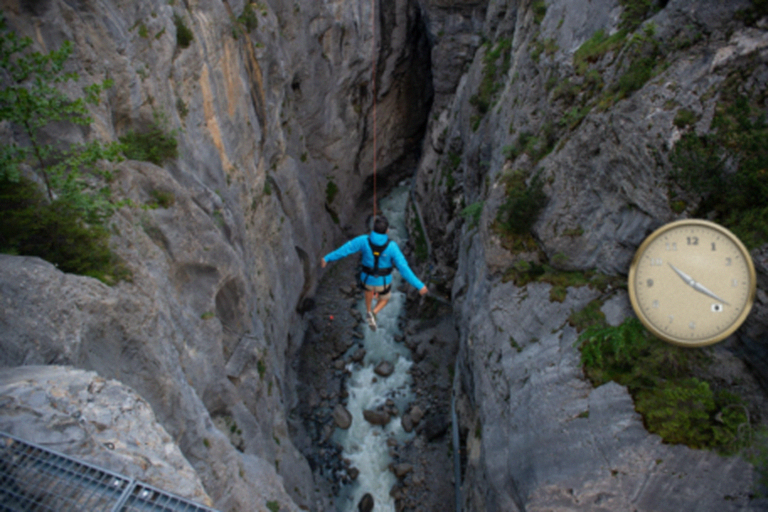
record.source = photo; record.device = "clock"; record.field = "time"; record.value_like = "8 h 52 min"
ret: 10 h 20 min
